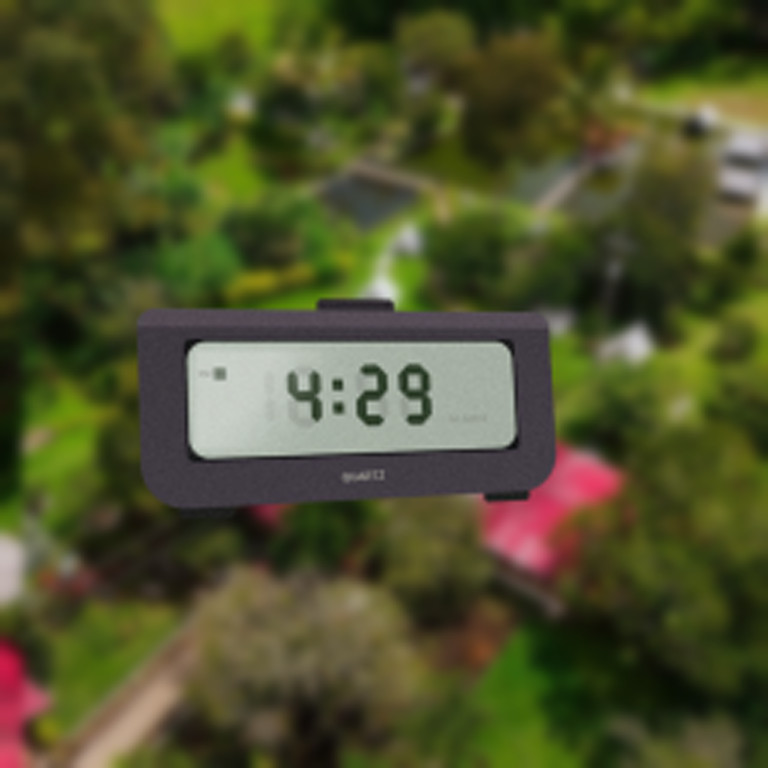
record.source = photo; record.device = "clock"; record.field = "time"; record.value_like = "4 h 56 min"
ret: 4 h 29 min
